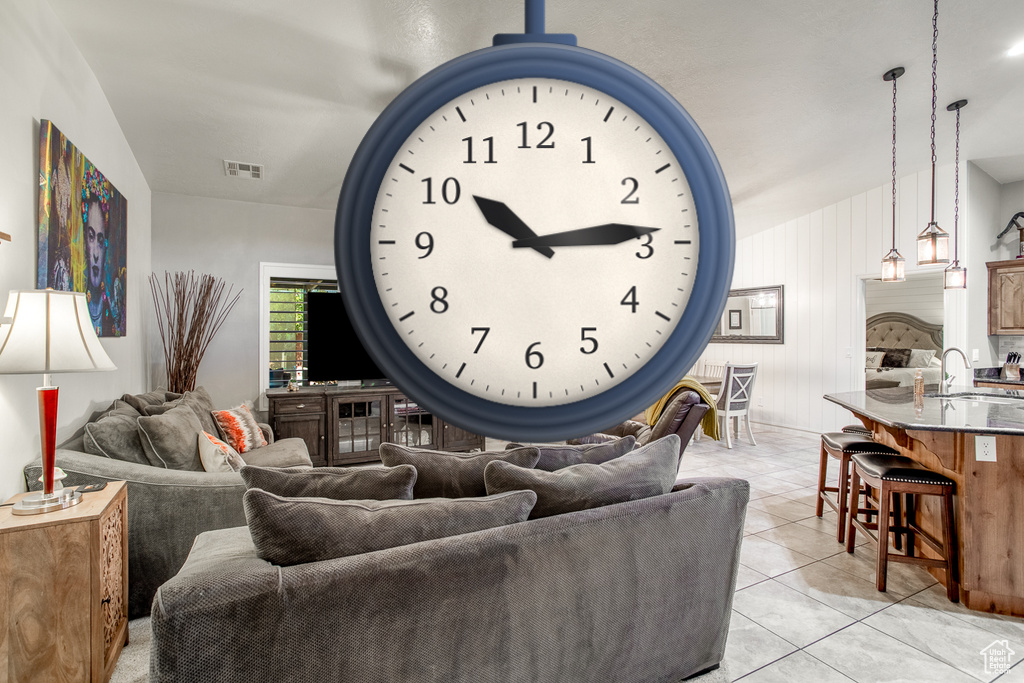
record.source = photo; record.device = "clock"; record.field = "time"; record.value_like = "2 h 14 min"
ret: 10 h 14 min
